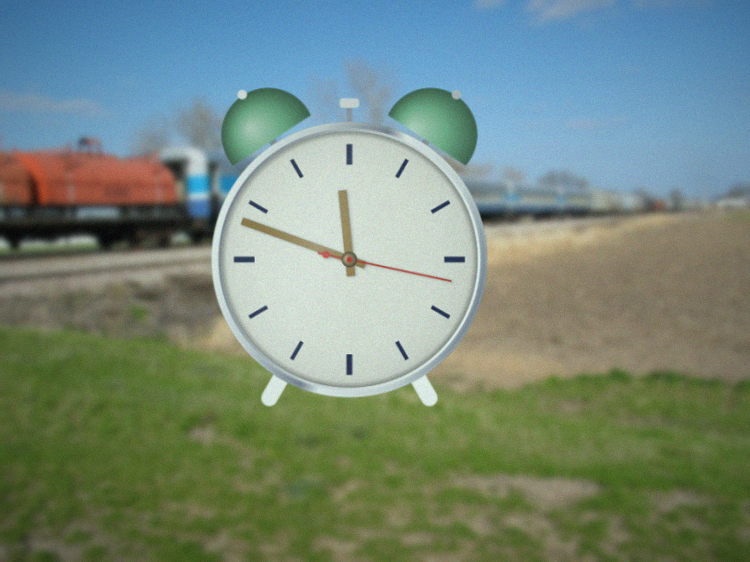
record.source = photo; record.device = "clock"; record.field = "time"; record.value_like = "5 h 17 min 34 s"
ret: 11 h 48 min 17 s
